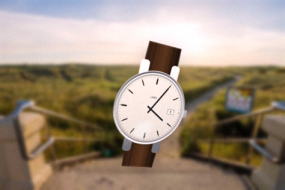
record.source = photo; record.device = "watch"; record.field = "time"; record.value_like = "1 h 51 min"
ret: 4 h 05 min
